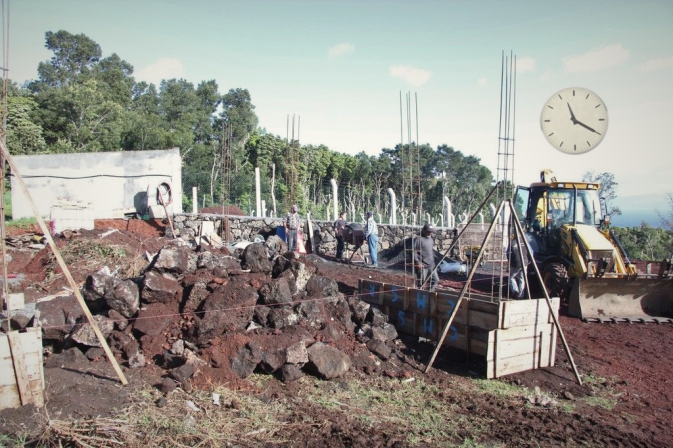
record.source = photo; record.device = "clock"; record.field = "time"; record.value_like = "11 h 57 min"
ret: 11 h 20 min
